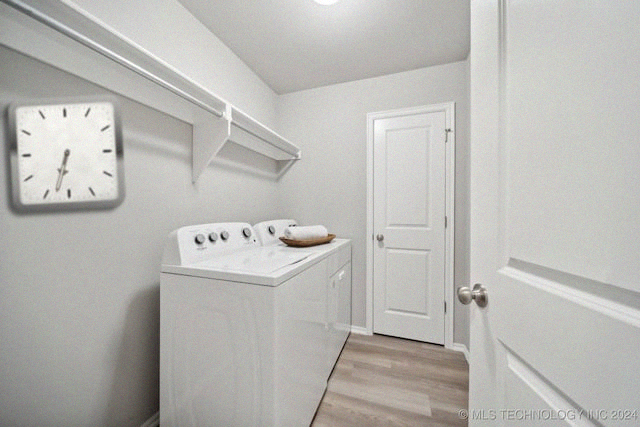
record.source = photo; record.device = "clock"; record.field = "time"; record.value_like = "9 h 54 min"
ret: 6 h 33 min
